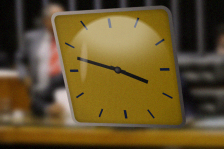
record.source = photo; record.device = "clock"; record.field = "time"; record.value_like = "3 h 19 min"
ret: 3 h 48 min
